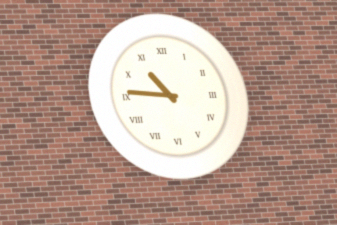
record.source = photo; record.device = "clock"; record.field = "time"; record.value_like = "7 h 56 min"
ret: 10 h 46 min
